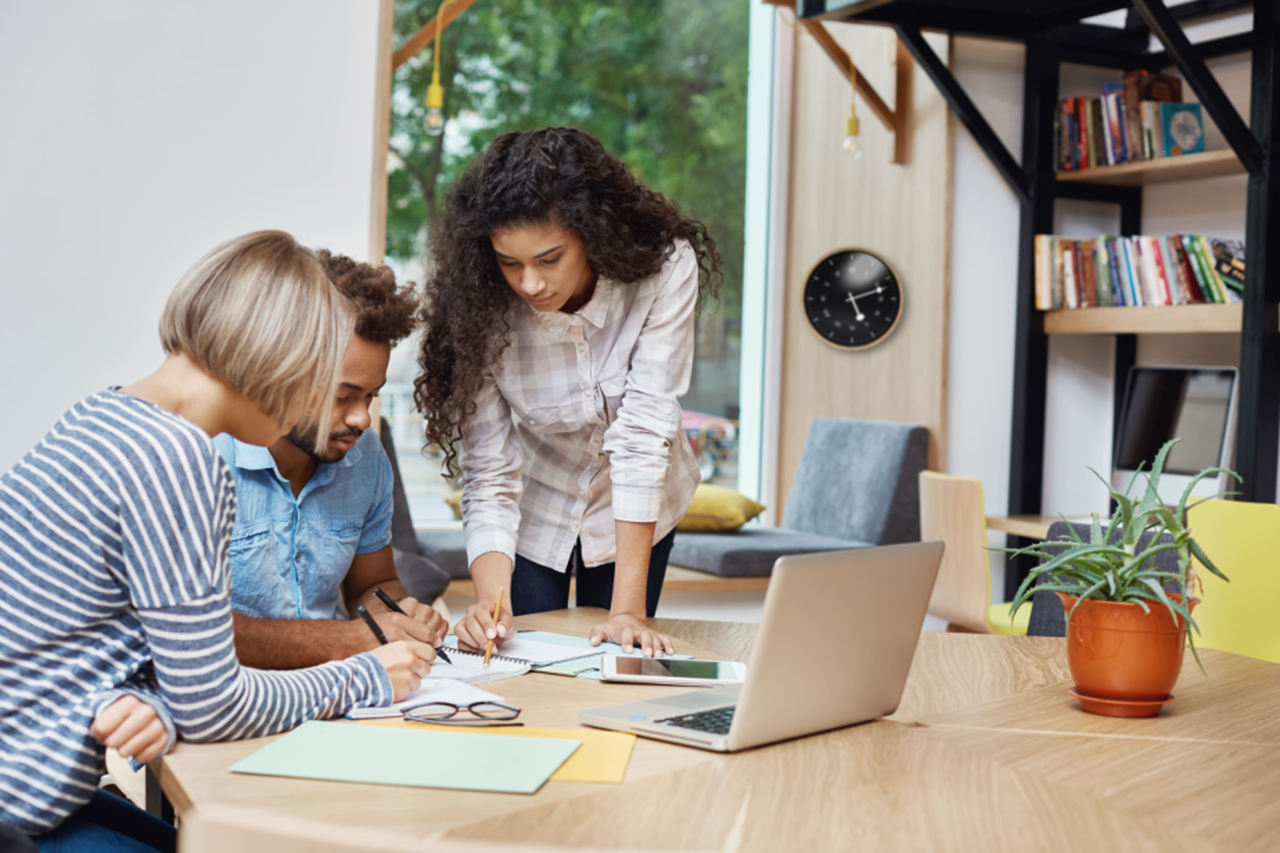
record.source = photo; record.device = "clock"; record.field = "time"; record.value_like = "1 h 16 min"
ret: 5 h 12 min
